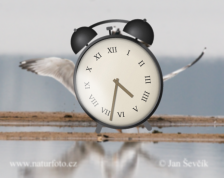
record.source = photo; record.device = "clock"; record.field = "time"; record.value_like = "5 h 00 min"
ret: 4 h 33 min
